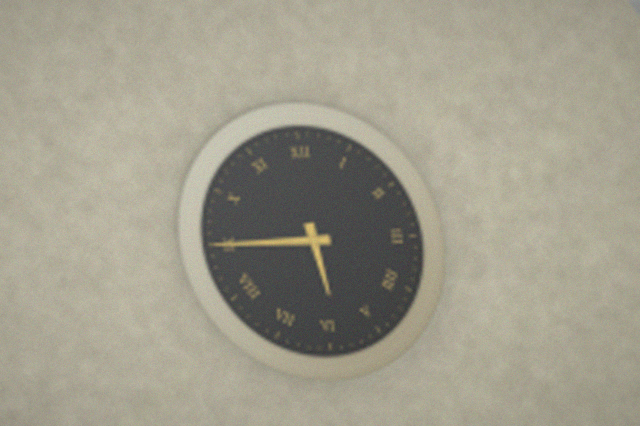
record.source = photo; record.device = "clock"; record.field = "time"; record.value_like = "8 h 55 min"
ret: 5 h 45 min
